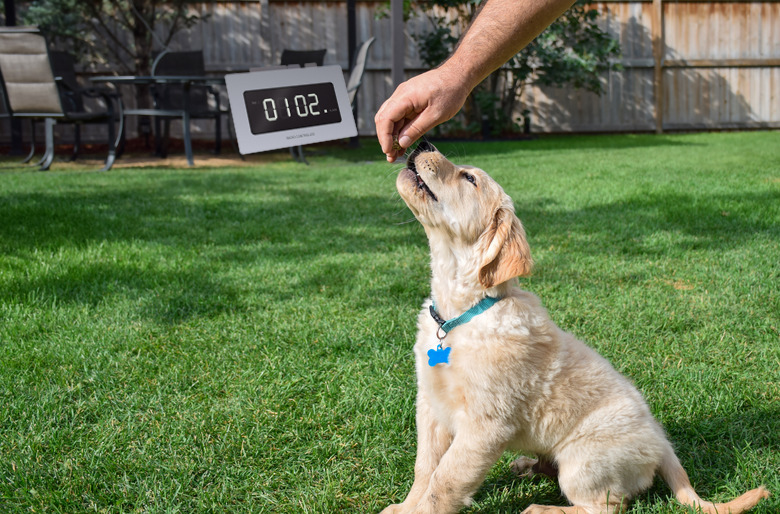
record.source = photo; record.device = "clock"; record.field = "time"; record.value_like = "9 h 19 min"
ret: 1 h 02 min
